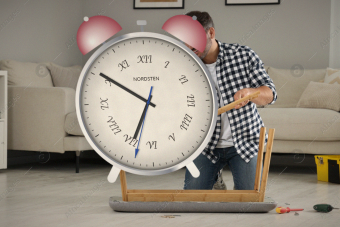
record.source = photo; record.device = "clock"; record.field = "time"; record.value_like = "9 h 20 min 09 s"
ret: 6 h 50 min 33 s
